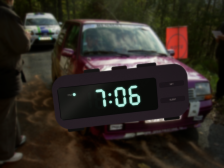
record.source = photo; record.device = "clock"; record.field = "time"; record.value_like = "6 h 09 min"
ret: 7 h 06 min
